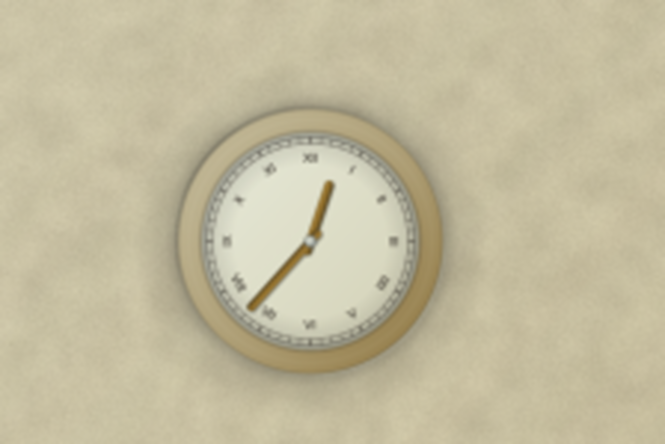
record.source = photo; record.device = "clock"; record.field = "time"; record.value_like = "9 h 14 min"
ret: 12 h 37 min
